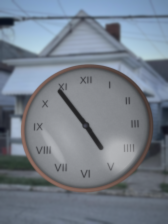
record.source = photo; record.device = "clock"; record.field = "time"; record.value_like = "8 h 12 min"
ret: 4 h 54 min
